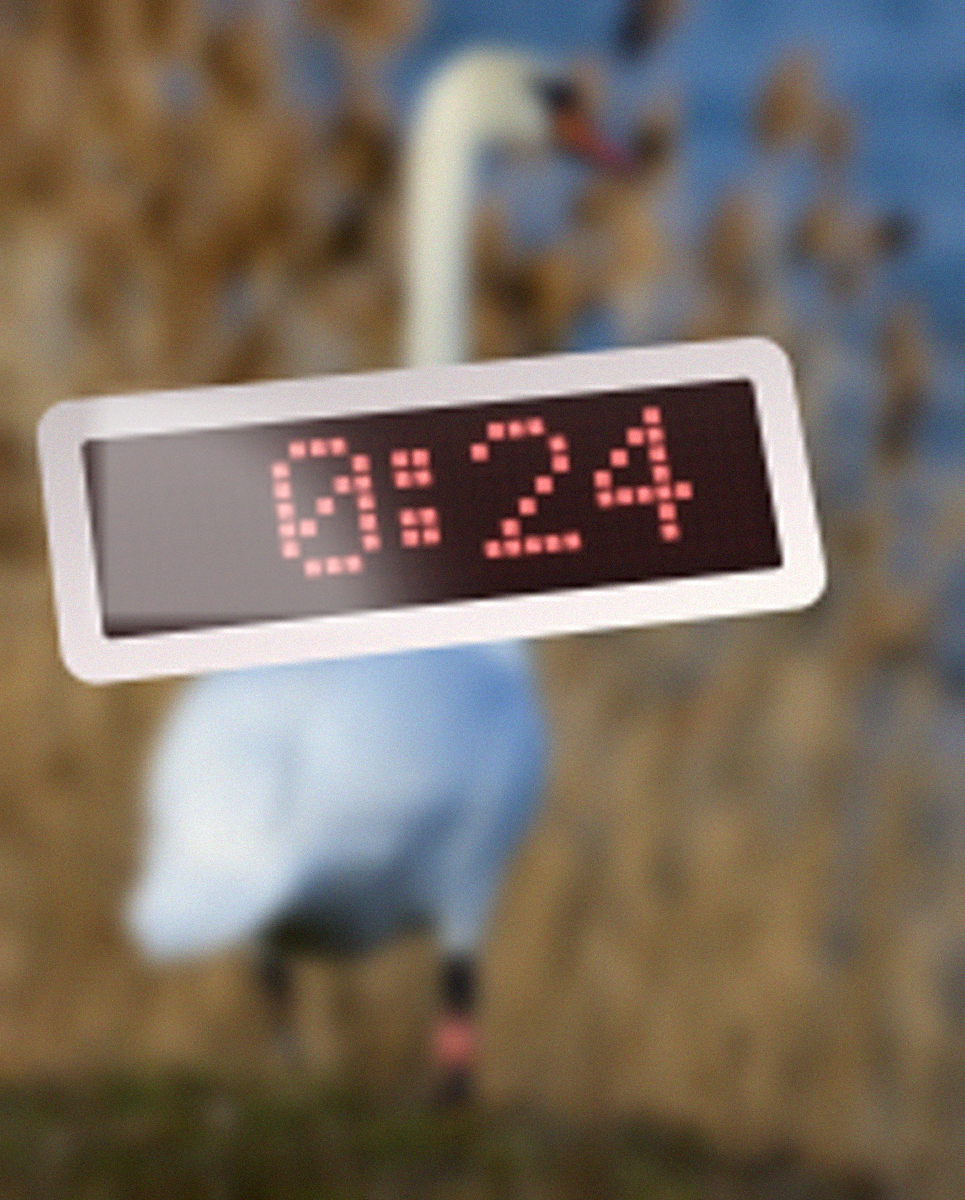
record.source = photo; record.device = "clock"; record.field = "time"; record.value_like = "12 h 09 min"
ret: 0 h 24 min
